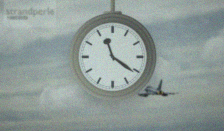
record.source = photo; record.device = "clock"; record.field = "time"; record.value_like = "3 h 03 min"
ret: 11 h 21 min
